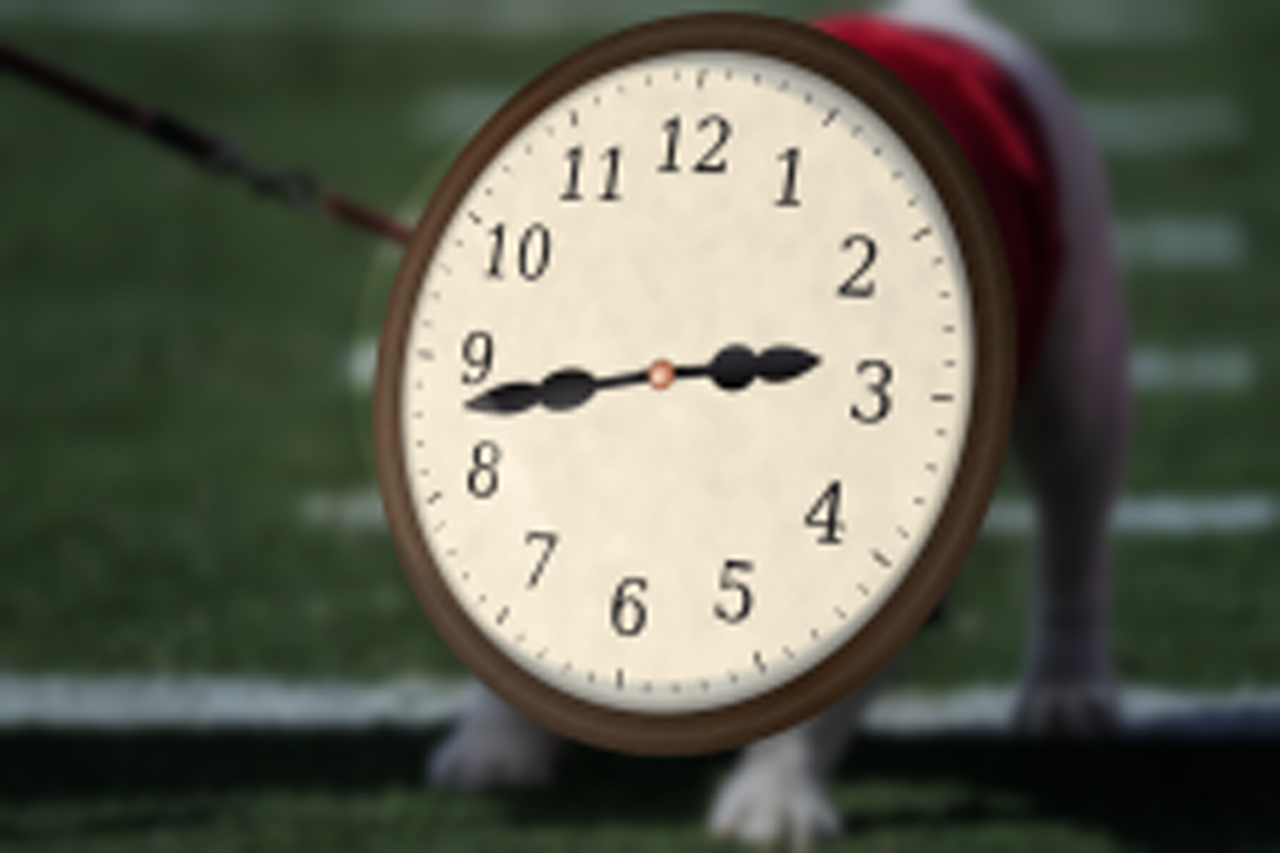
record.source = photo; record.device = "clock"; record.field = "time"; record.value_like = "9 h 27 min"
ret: 2 h 43 min
